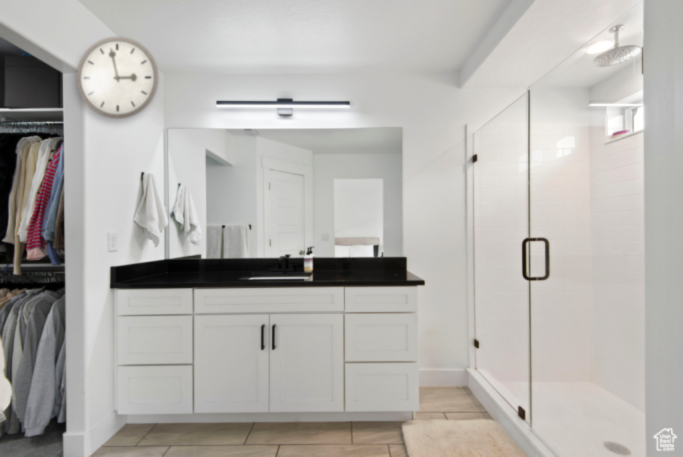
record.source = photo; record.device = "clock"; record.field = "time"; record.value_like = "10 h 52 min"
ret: 2 h 58 min
